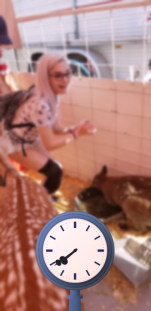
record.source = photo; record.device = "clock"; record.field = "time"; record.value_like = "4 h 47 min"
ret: 7 h 39 min
